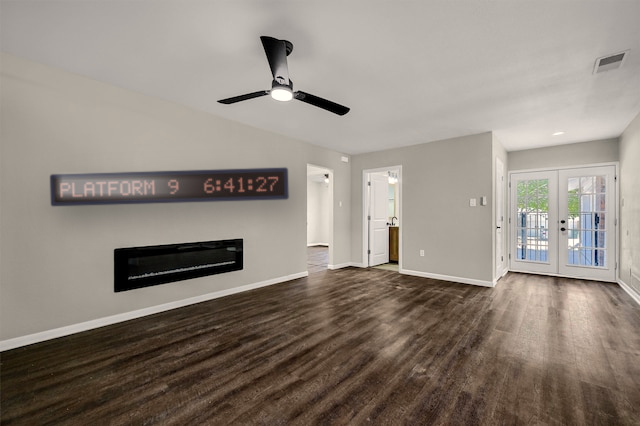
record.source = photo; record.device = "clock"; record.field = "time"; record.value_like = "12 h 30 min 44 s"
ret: 6 h 41 min 27 s
